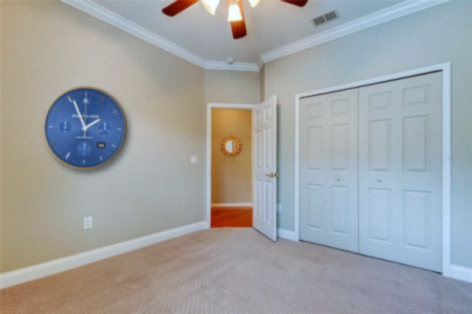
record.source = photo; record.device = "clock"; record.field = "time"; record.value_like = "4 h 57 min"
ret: 1 h 56 min
